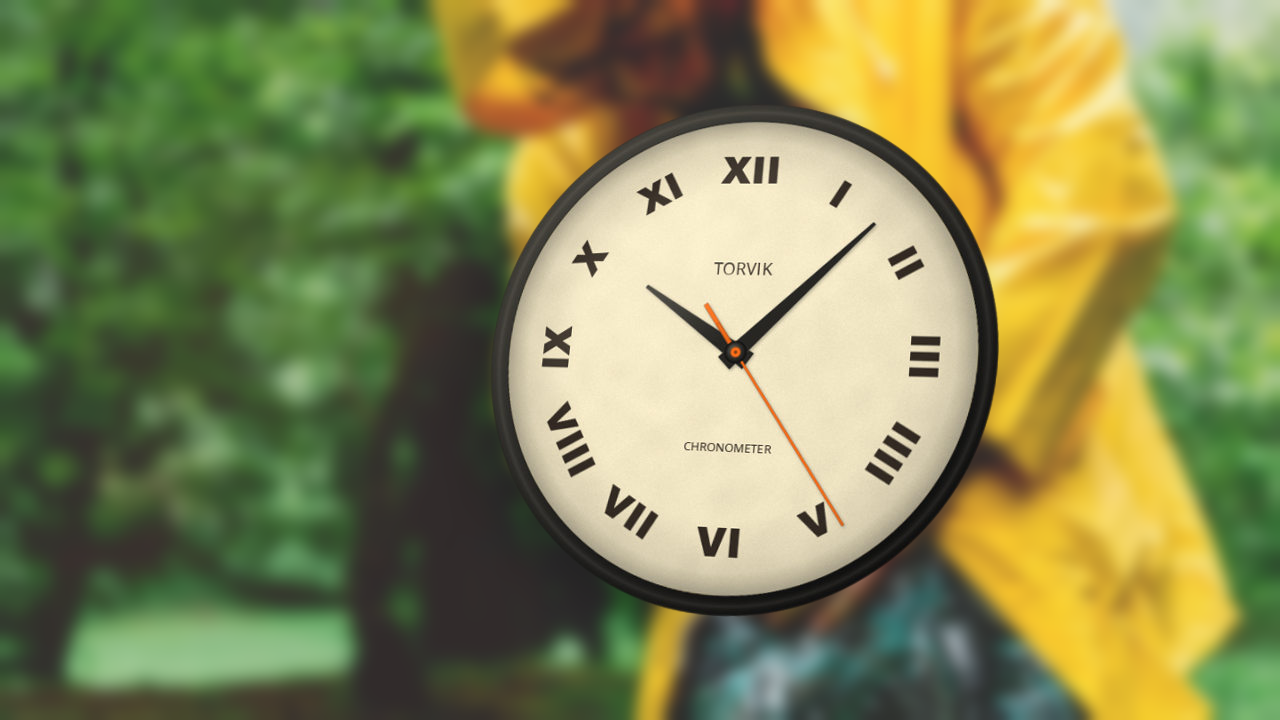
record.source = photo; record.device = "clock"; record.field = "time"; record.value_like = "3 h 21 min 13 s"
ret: 10 h 07 min 24 s
